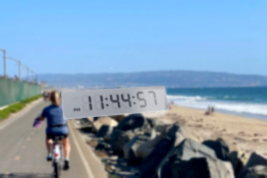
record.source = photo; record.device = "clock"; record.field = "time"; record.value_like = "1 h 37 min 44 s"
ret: 11 h 44 min 57 s
